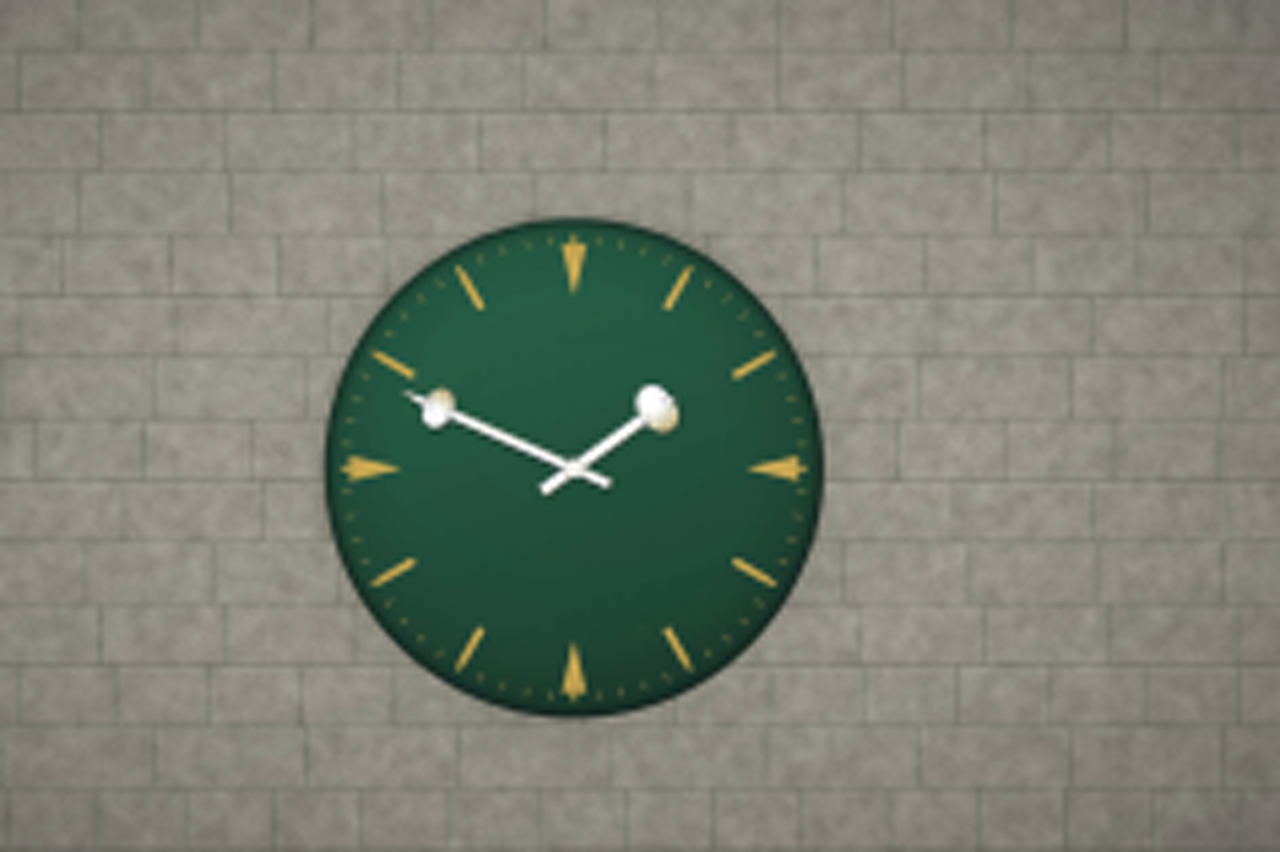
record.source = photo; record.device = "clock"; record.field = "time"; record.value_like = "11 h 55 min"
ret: 1 h 49 min
